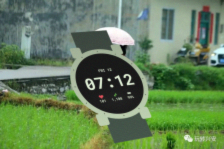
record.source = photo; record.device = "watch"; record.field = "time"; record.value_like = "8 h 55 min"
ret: 7 h 12 min
